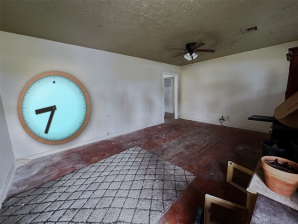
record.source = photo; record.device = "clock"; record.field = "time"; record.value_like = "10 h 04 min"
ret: 8 h 33 min
